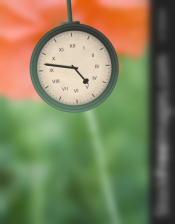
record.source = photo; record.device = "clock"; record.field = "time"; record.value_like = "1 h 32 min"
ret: 4 h 47 min
